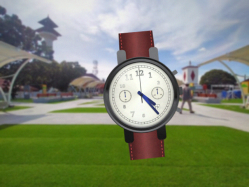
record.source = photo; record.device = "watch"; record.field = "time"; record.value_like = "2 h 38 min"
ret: 4 h 24 min
